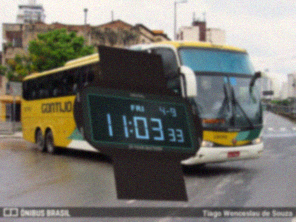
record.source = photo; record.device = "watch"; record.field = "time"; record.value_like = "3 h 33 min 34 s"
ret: 11 h 03 min 33 s
